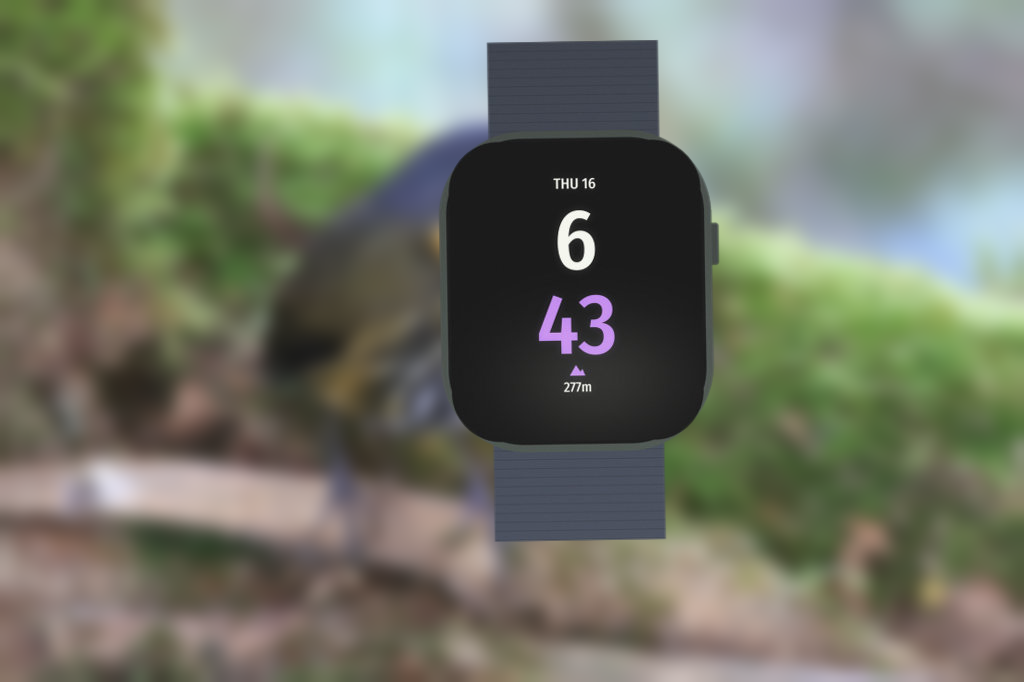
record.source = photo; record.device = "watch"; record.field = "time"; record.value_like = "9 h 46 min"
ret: 6 h 43 min
